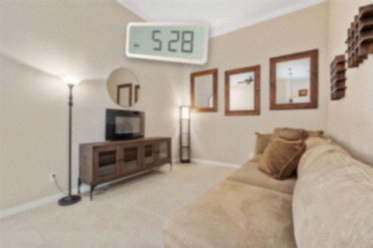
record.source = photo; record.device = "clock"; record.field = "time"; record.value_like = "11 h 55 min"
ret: 5 h 28 min
